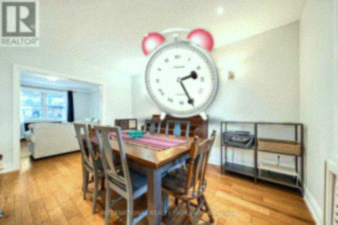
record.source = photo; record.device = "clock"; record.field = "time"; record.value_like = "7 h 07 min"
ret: 2 h 26 min
